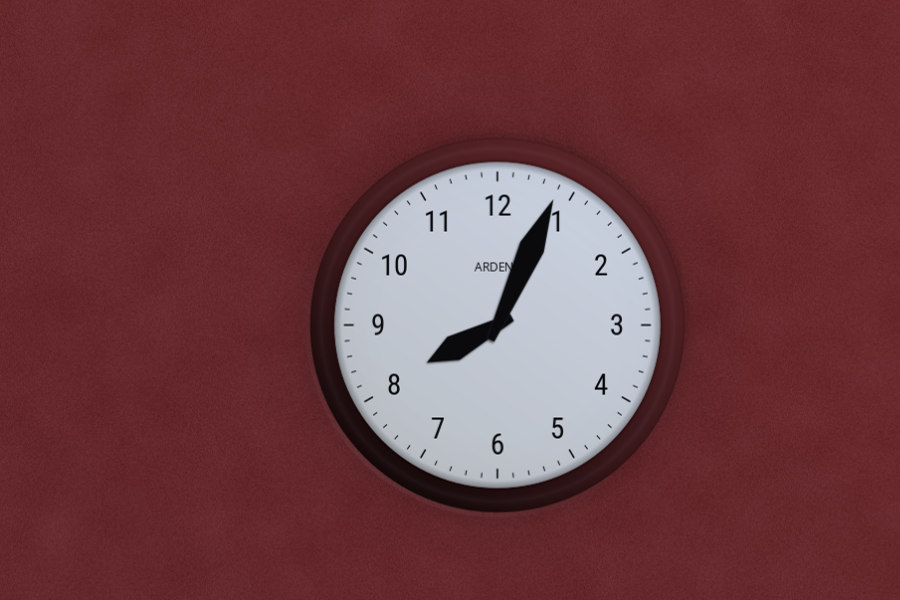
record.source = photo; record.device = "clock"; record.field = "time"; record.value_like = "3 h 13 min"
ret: 8 h 04 min
